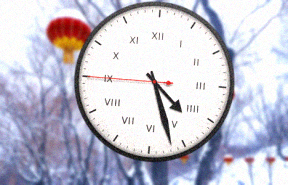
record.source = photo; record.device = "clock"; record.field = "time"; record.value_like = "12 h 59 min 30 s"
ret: 4 h 26 min 45 s
